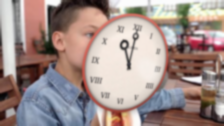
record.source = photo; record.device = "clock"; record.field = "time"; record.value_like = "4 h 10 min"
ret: 11 h 00 min
